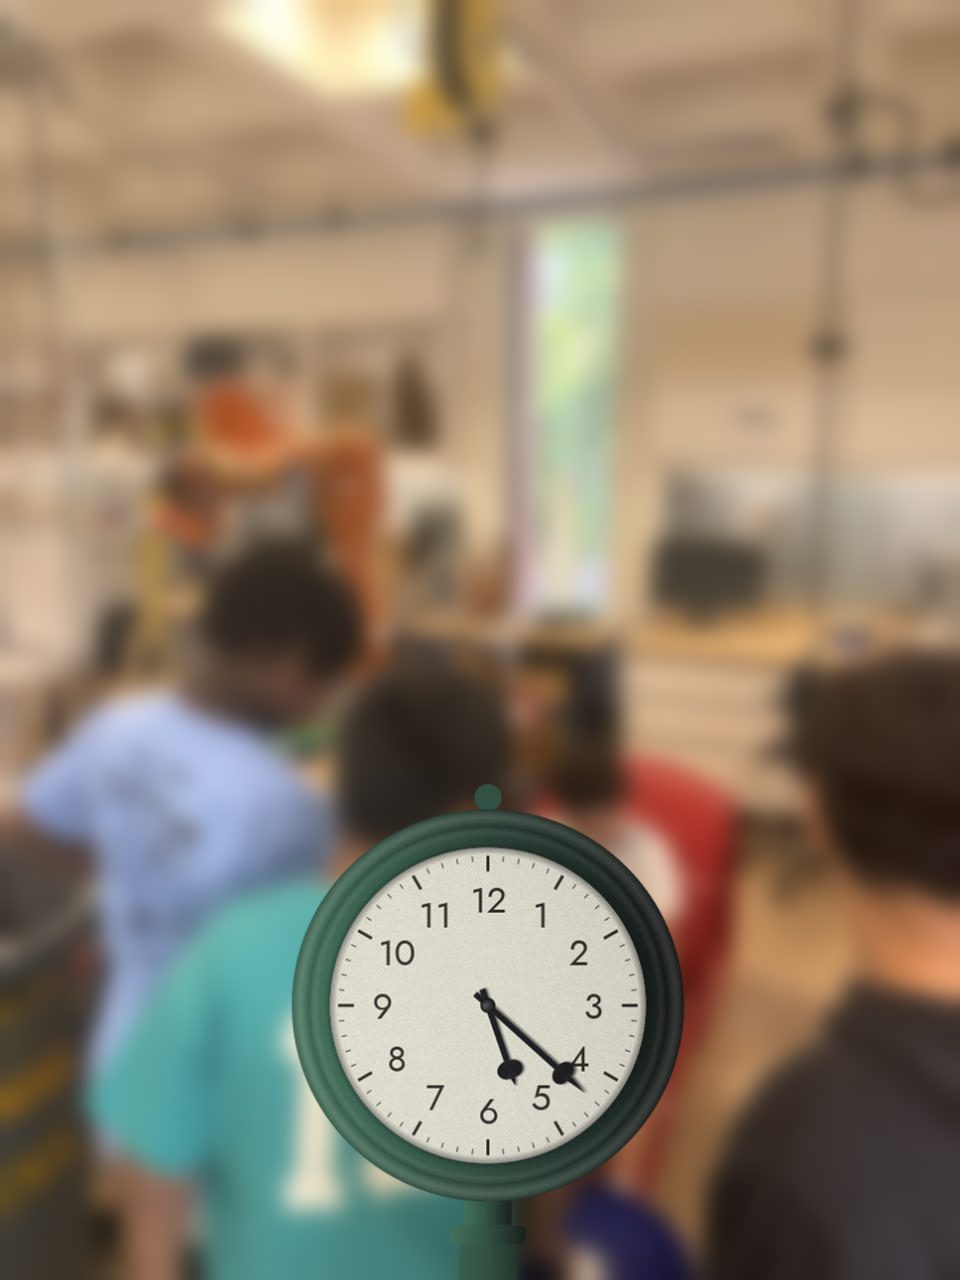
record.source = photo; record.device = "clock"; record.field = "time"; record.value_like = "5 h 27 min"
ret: 5 h 22 min
